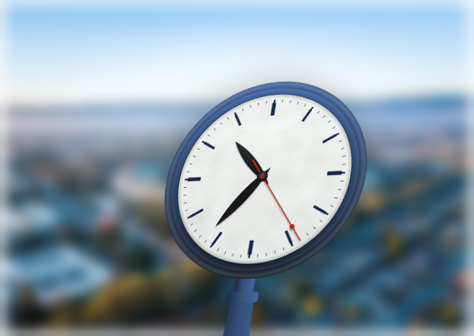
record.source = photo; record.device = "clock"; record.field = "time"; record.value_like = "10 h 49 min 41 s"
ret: 10 h 36 min 24 s
